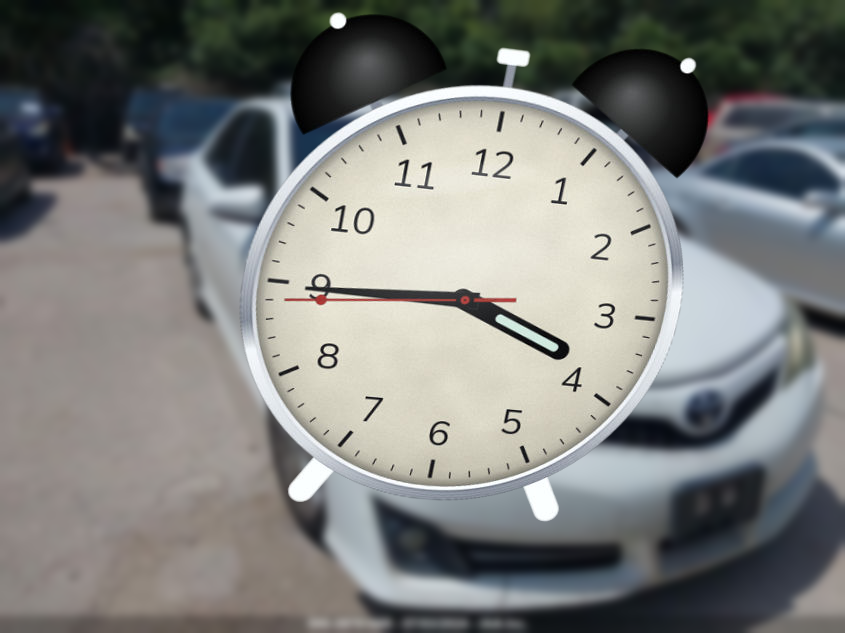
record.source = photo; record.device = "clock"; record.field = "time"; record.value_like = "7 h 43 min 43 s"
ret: 3 h 44 min 44 s
